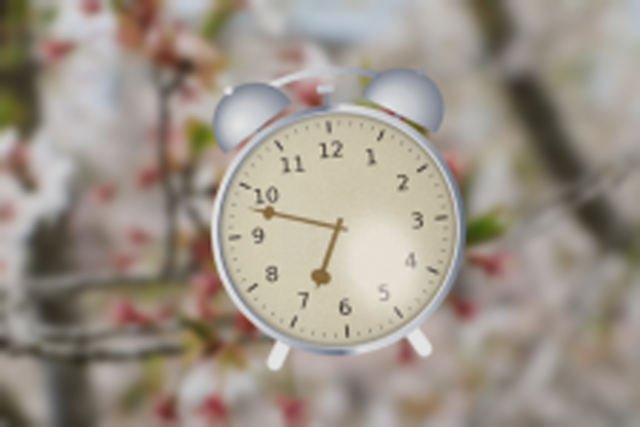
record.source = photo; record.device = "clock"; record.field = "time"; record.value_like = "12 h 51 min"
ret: 6 h 48 min
